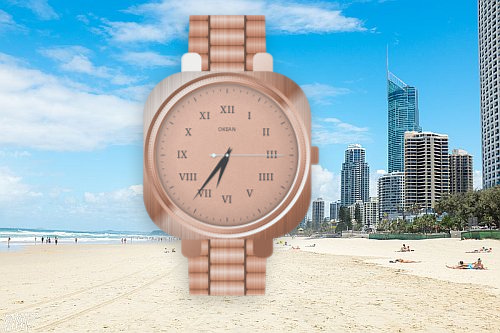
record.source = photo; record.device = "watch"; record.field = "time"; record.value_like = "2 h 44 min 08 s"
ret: 6 h 36 min 15 s
